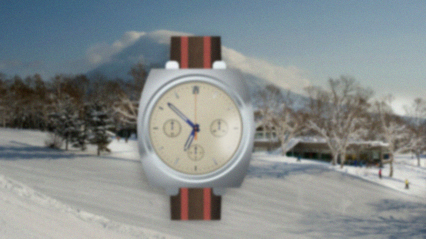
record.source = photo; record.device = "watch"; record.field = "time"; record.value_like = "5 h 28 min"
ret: 6 h 52 min
